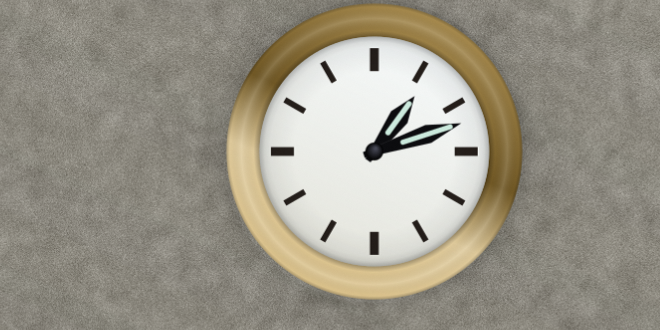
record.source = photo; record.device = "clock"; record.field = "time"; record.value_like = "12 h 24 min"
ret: 1 h 12 min
